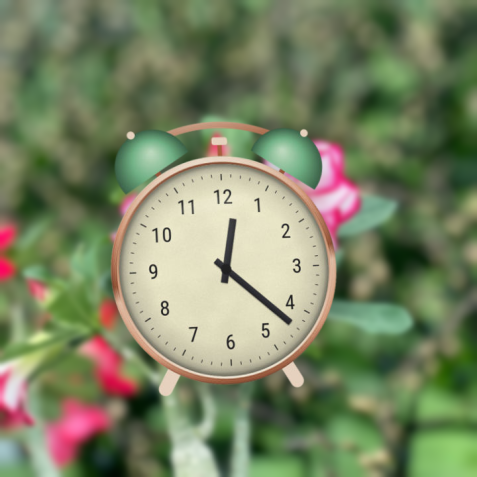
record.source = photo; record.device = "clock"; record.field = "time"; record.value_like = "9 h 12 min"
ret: 12 h 22 min
